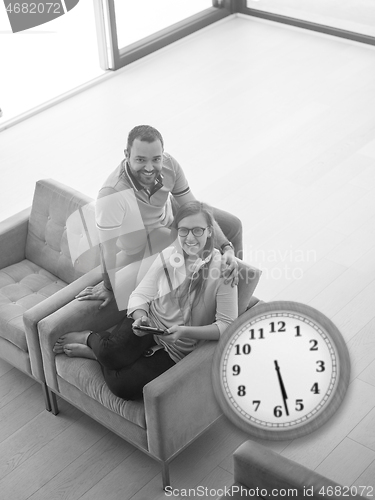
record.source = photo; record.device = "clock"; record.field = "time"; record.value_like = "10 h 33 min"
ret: 5 h 28 min
